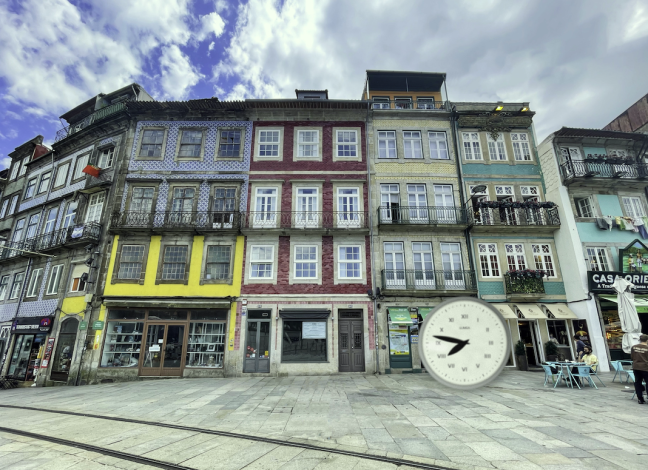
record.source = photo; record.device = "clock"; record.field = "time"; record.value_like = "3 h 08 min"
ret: 7 h 47 min
